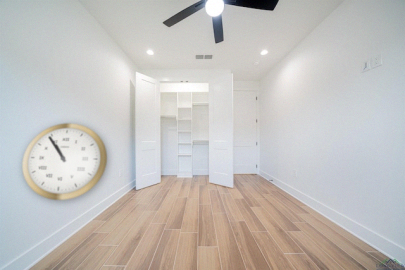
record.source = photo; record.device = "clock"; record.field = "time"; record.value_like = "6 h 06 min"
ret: 10 h 54 min
